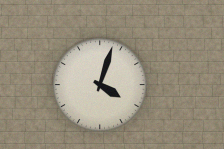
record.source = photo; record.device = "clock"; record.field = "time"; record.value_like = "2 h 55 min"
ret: 4 h 03 min
